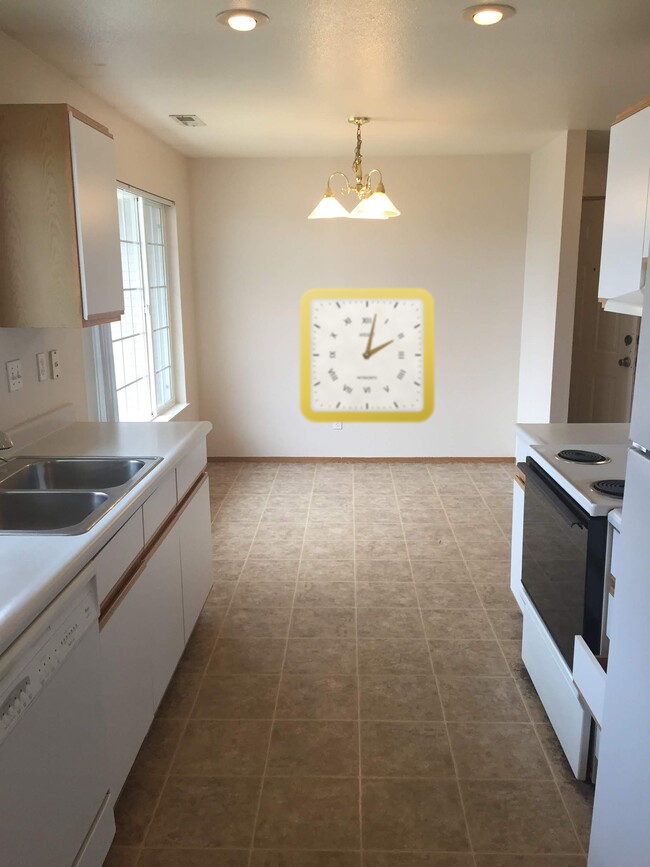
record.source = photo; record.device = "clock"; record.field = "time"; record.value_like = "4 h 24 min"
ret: 2 h 02 min
